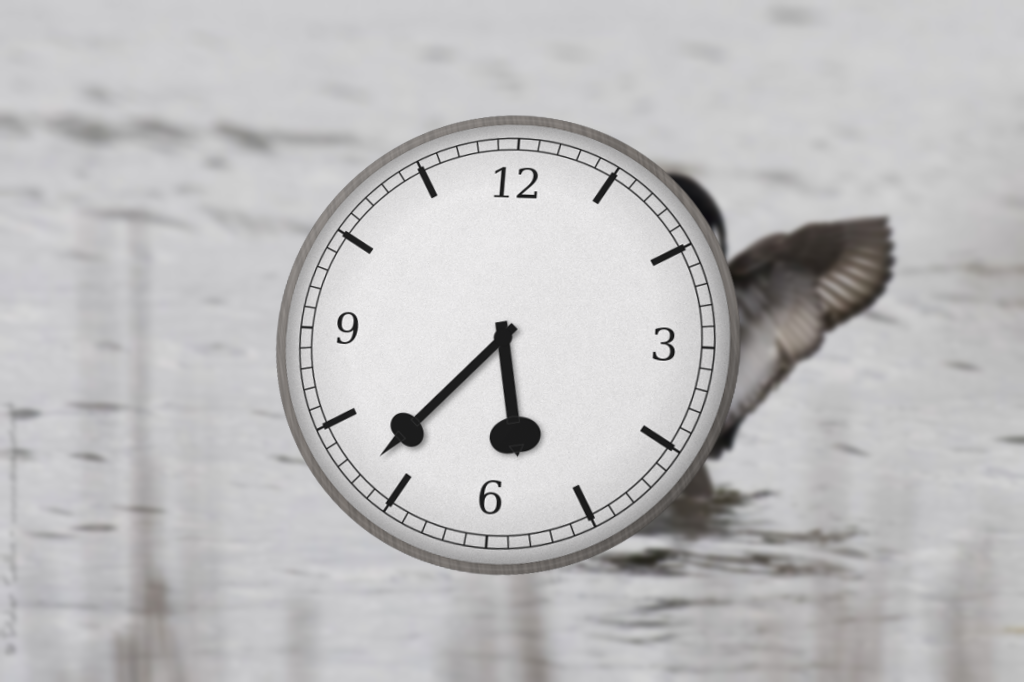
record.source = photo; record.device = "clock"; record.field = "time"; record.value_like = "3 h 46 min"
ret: 5 h 37 min
